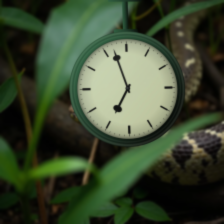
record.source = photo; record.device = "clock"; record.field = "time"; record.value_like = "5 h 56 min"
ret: 6 h 57 min
